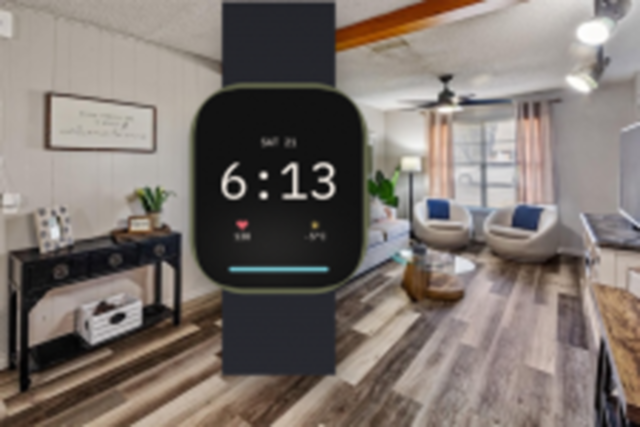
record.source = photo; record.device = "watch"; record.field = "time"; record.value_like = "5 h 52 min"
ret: 6 h 13 min
